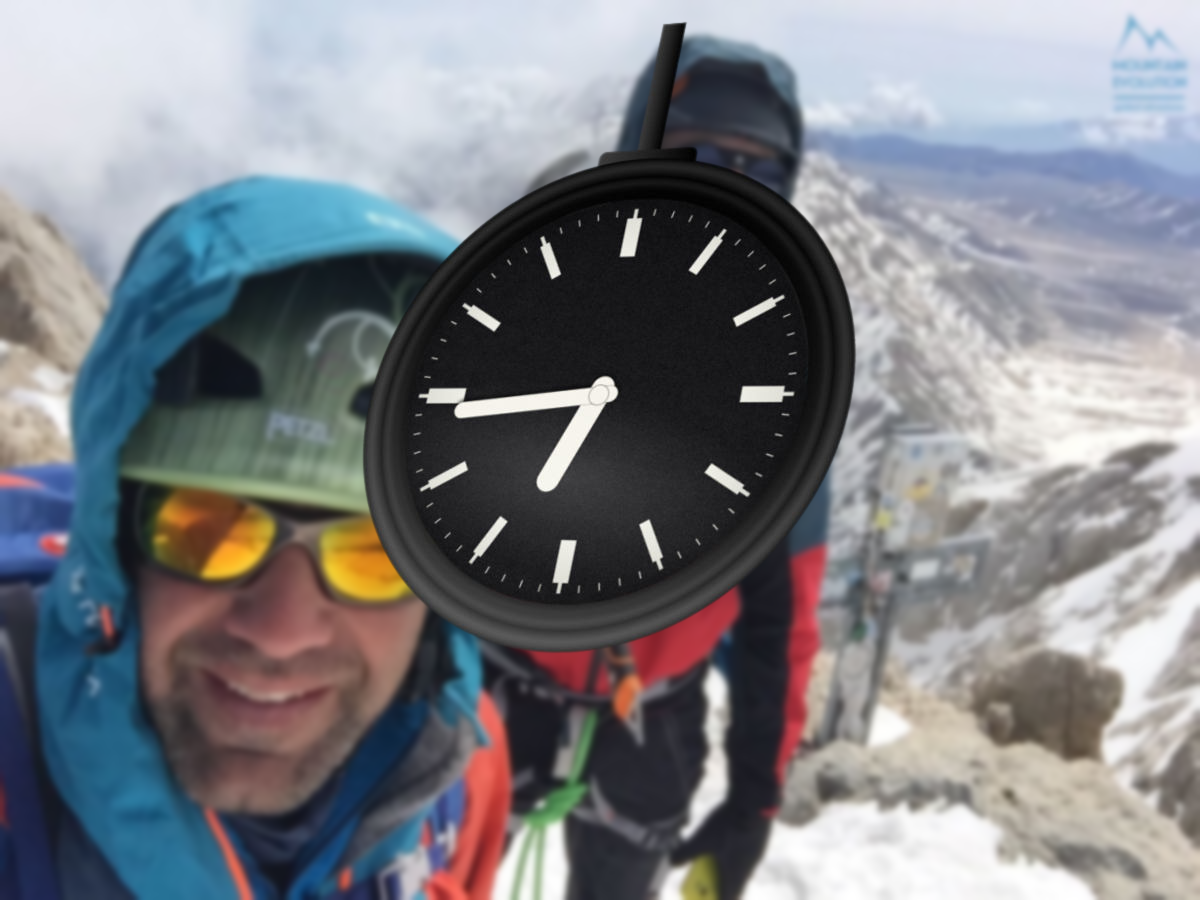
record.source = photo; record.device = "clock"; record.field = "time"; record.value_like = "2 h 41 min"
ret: 6 h 44 min
